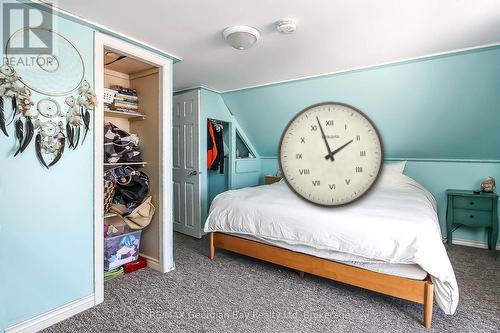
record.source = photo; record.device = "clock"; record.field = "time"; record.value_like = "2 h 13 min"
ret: 1 h 57 min
